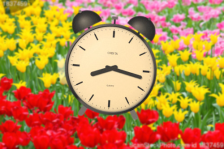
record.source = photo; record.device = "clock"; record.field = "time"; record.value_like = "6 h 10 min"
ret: 8 h 17 min
